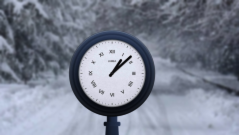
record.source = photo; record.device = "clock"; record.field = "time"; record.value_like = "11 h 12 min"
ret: 1 h 08 min
